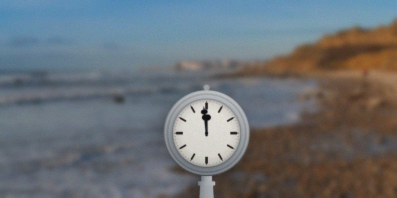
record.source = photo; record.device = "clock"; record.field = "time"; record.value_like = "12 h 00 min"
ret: 11 h 59 min
